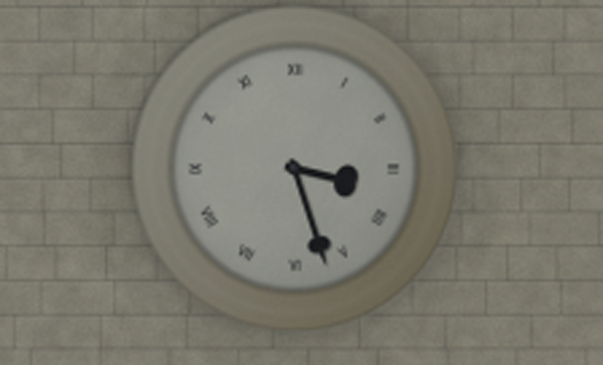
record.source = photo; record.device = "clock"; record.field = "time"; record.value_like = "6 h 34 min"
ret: 3 h 27 min
